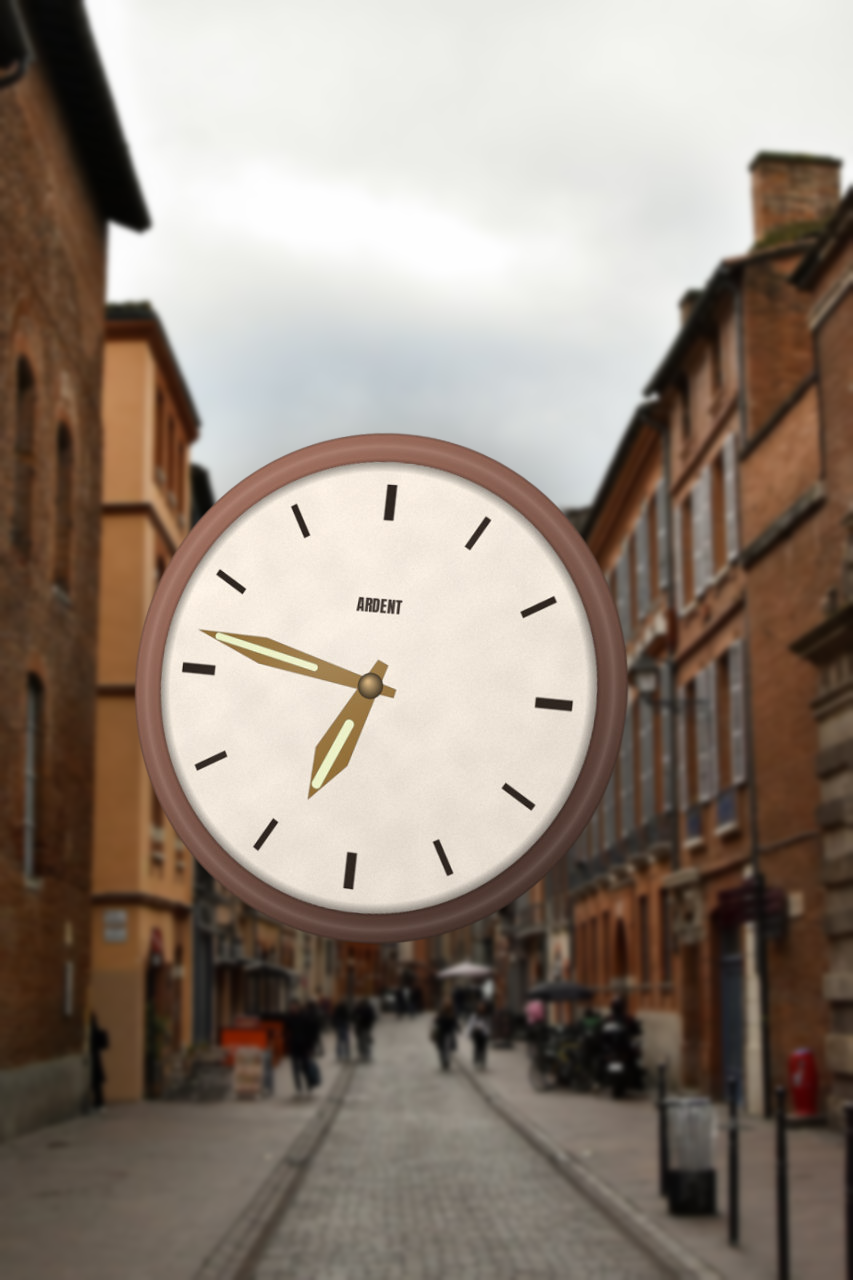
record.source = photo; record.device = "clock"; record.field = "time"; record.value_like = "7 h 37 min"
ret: 6 h 47 min
